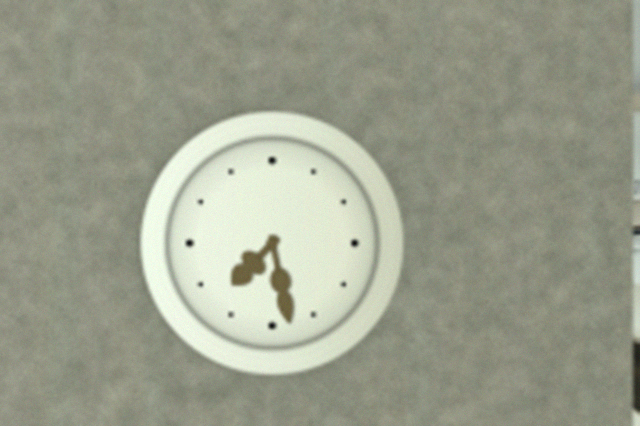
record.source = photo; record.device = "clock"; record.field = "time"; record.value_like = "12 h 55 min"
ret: 7 h 28 min
